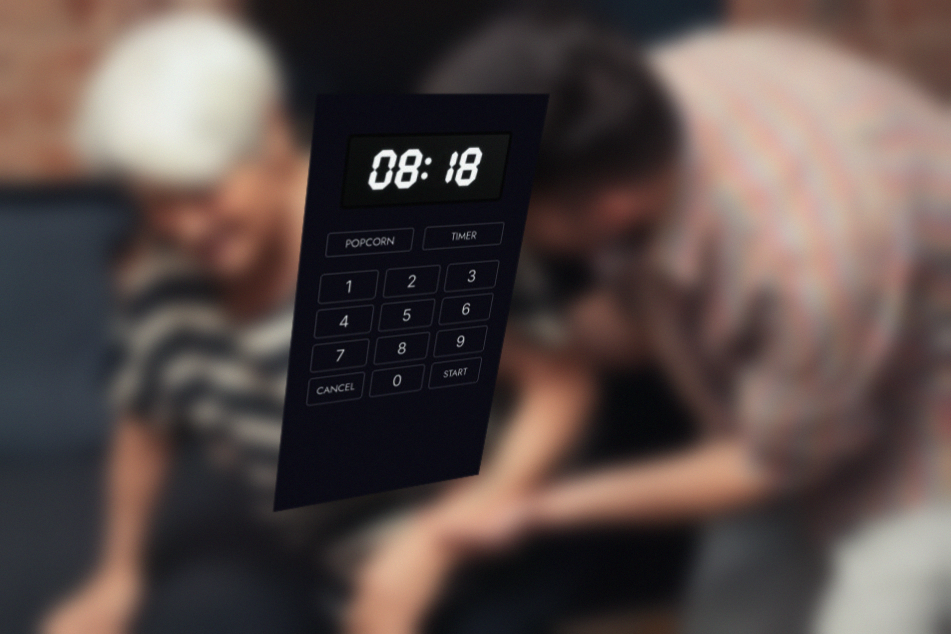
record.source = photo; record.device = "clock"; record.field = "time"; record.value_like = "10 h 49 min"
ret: 8 h 18 min
